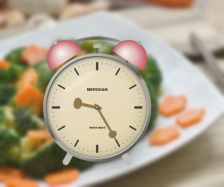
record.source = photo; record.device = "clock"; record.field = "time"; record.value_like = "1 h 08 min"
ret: 9 h 25 min
